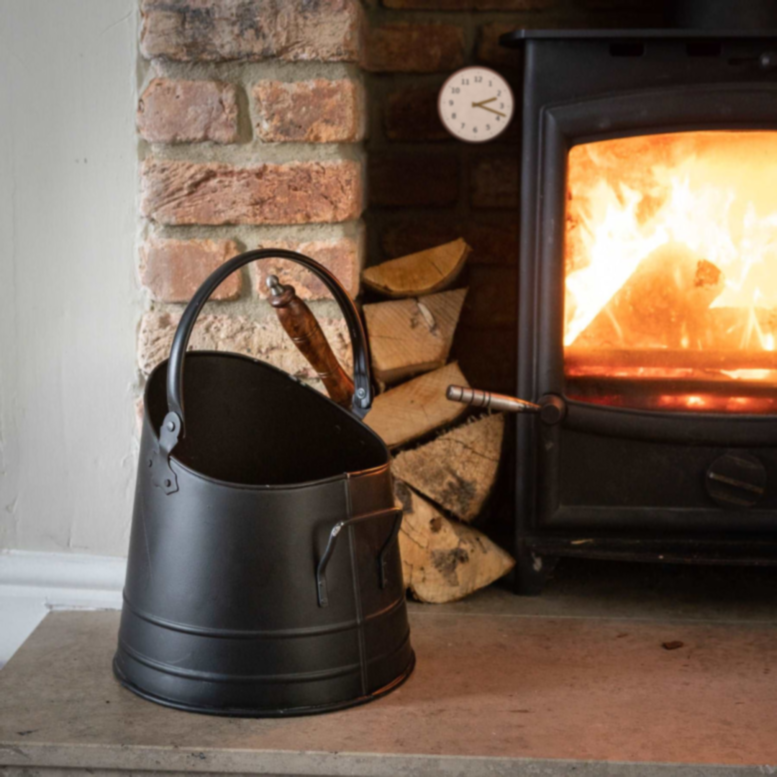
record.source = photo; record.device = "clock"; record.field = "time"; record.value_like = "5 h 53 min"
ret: 2 h 18 min
